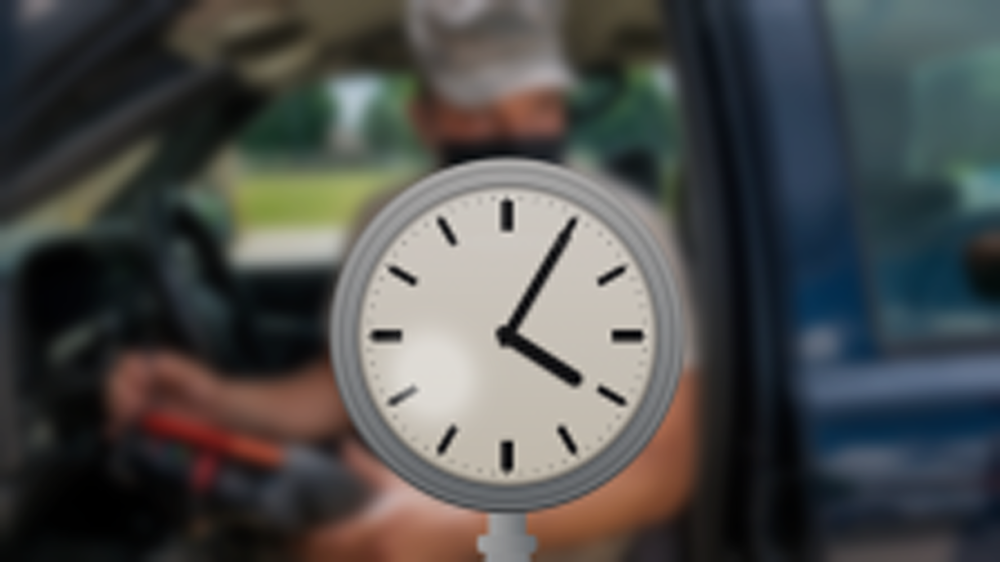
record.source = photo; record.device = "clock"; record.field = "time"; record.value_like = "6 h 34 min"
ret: 4 h 05 min
